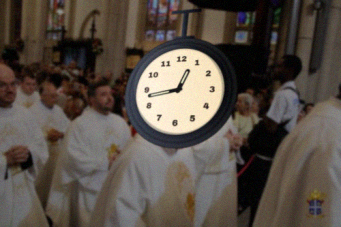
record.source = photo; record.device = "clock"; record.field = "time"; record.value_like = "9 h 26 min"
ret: 12 h 43 min
